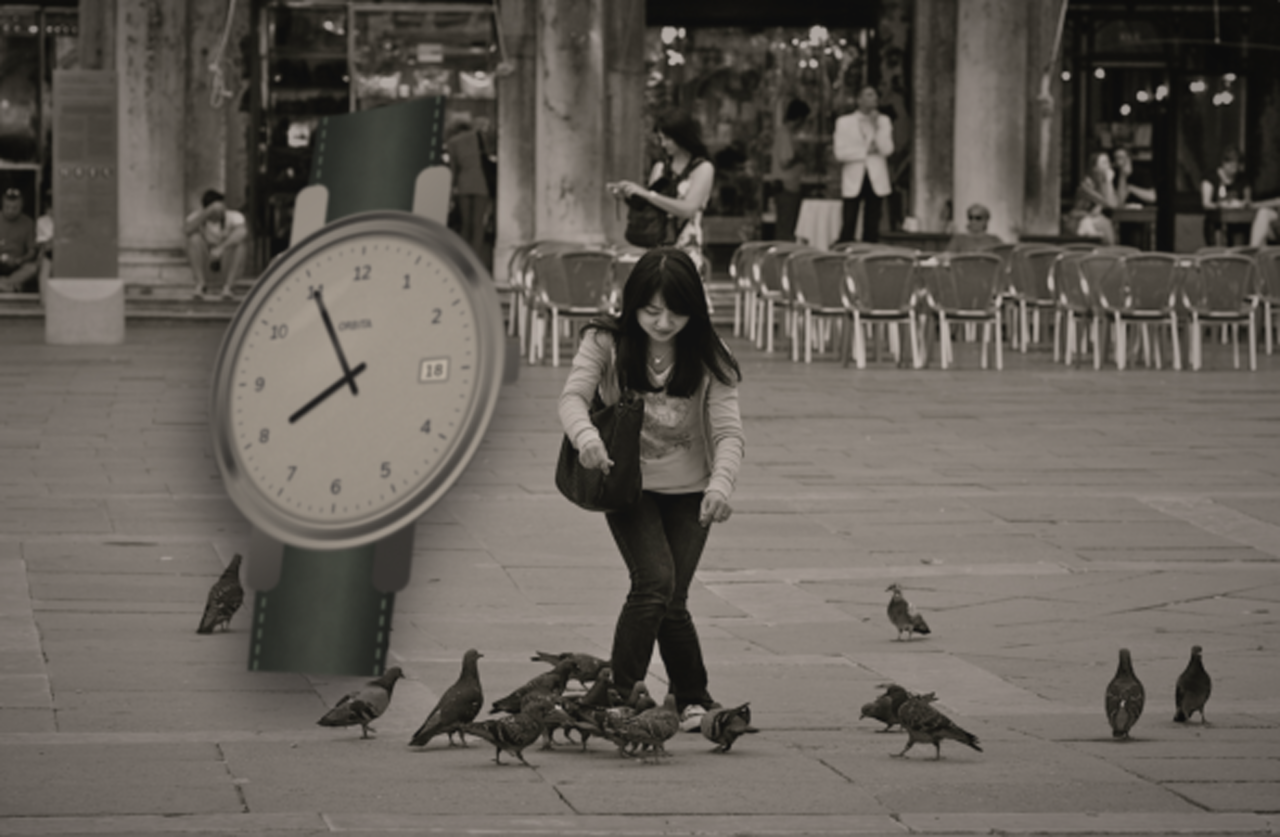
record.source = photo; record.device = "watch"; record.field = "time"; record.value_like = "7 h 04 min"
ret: 7 h 55 min
